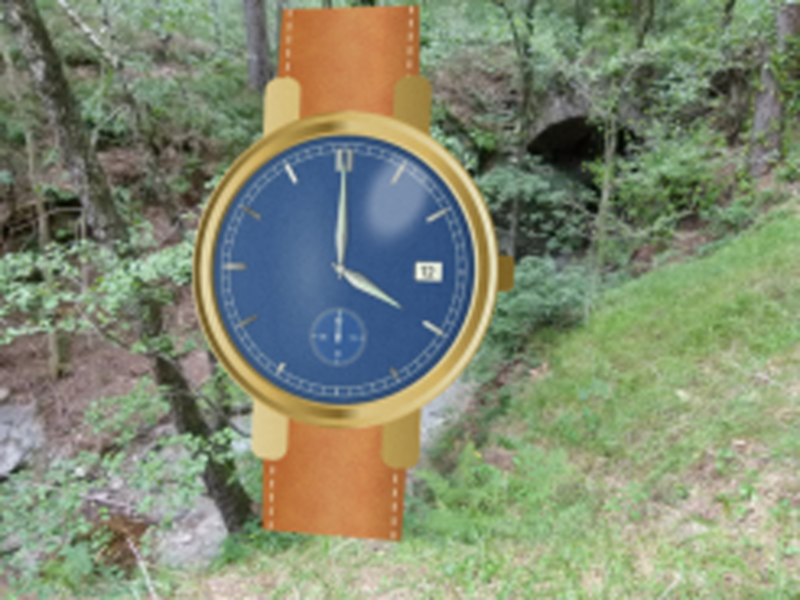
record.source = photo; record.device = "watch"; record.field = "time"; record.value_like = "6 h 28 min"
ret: 4 h 00 min
